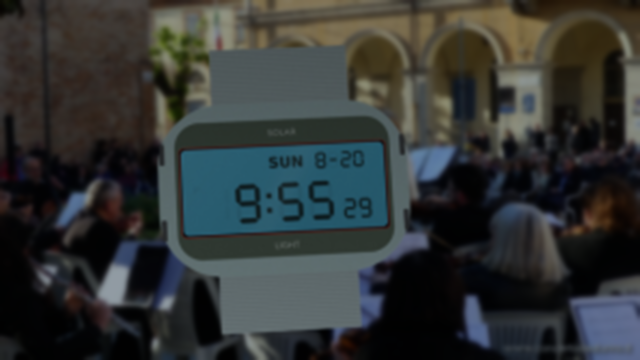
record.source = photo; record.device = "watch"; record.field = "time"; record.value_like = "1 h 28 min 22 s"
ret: 9 h 55 min 29 s
